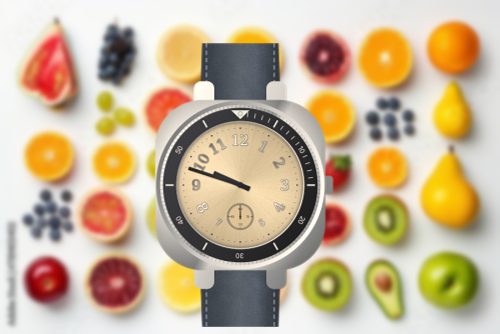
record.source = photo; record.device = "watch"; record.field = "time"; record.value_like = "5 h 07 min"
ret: 9 h 48 min
